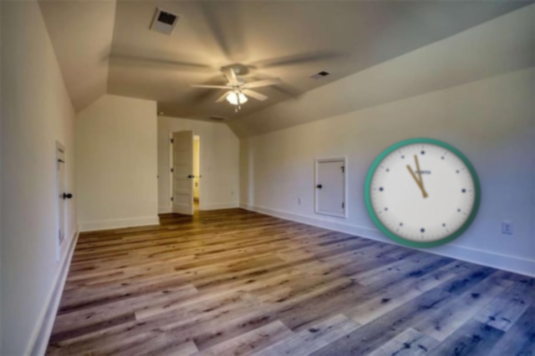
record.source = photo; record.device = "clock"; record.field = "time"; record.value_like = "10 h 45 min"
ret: 10 h 58 min
